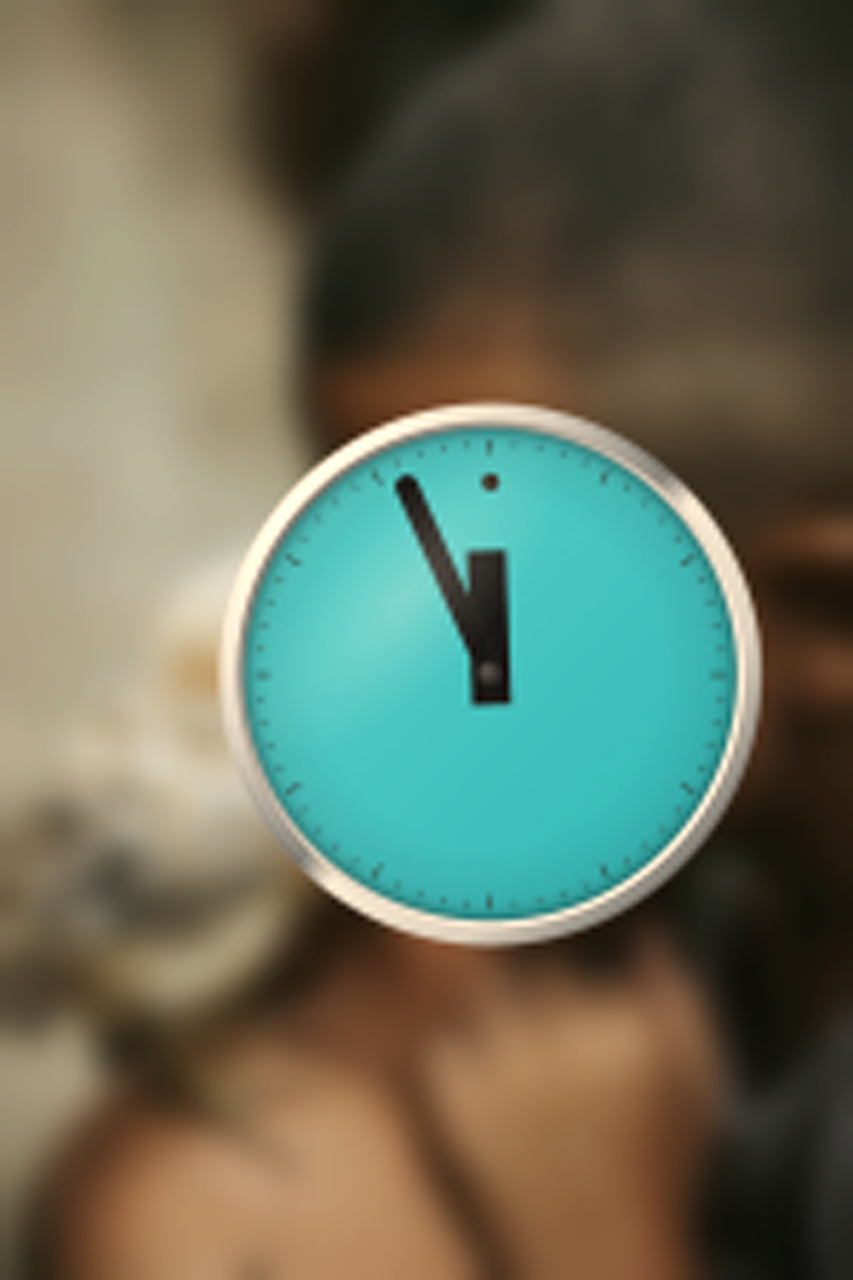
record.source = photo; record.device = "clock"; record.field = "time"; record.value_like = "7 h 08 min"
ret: 11 h 56 min
